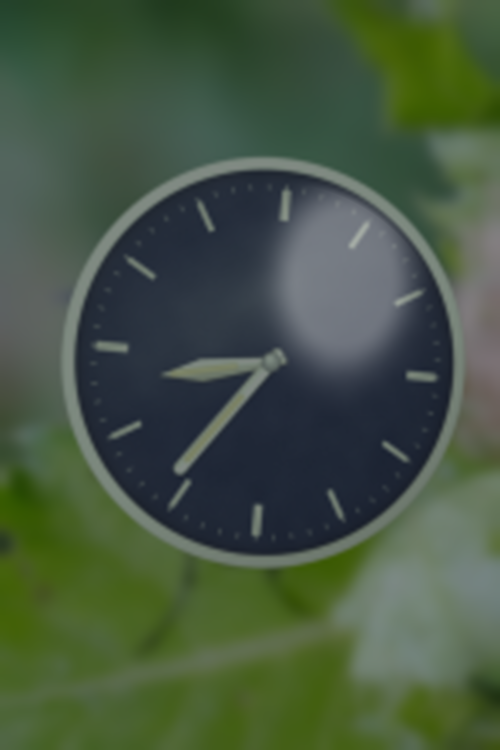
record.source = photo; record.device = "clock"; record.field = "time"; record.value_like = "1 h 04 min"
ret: 8 h 36 min
